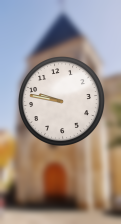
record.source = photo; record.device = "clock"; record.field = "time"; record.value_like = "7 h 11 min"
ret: 9 h 48 min
